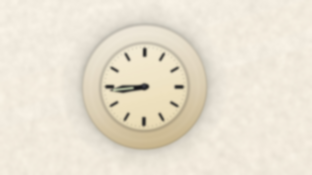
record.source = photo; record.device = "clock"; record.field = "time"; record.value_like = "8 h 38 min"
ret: 8 h 44 min
